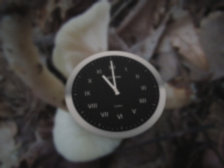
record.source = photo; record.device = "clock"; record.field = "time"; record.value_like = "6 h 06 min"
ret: 11 h 00 min
